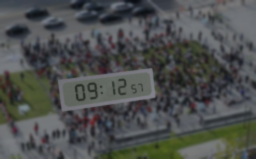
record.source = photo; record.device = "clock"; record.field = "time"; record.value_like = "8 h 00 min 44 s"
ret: 9 h 12 min 57 s
